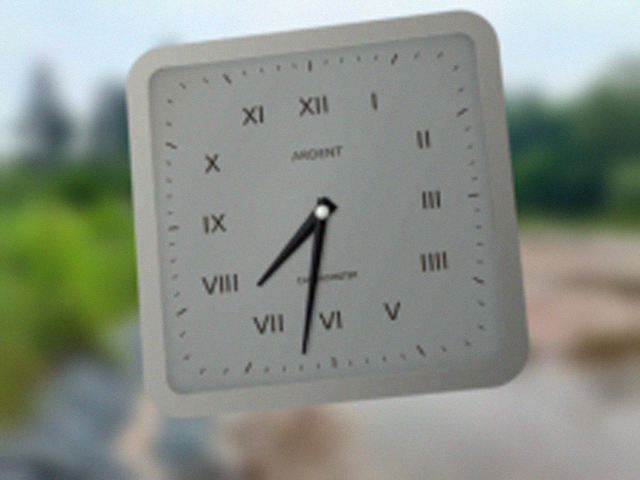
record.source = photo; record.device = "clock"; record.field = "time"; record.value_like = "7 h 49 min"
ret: 7 h 32 min
